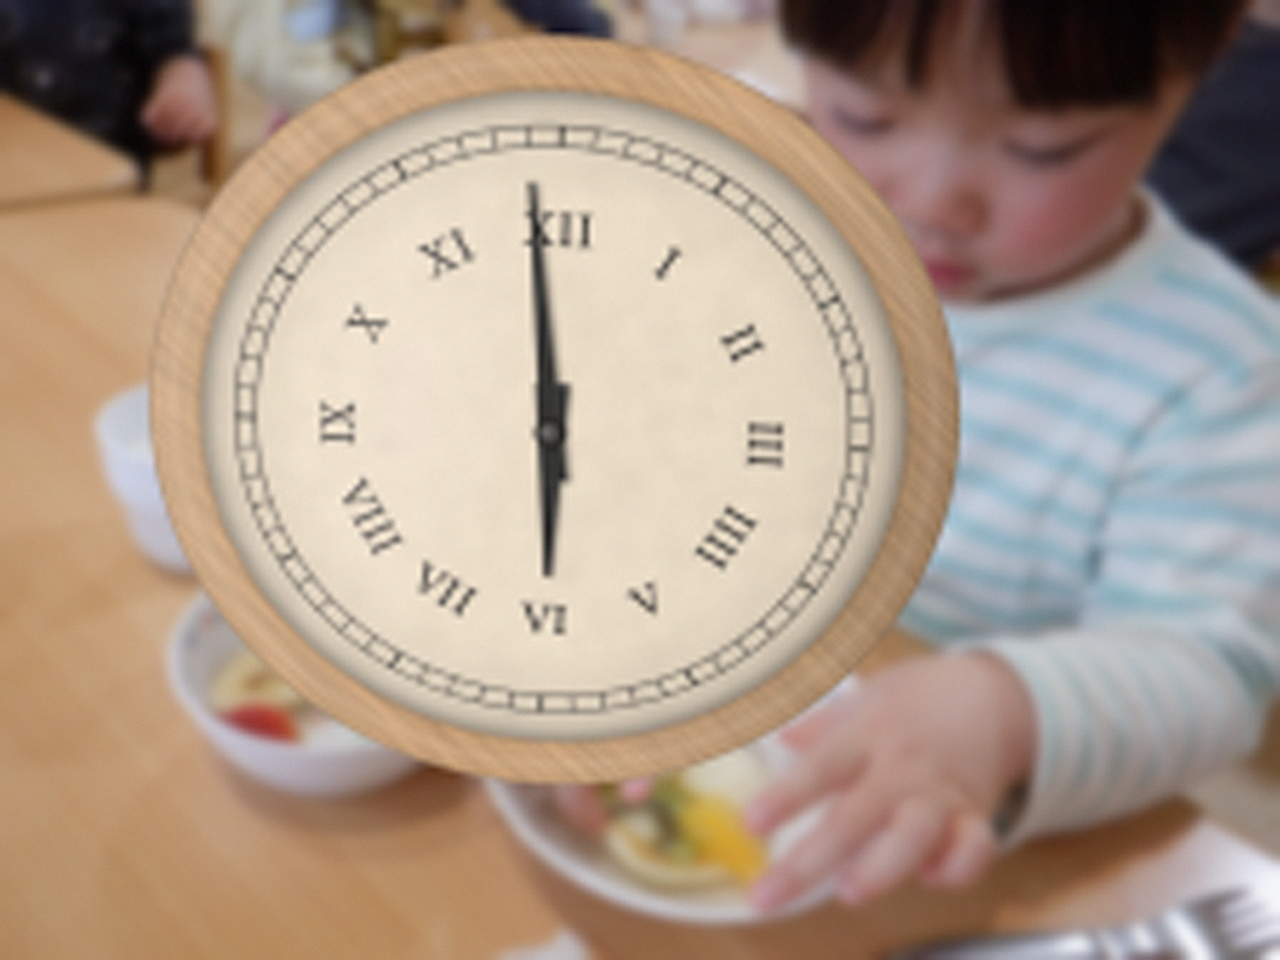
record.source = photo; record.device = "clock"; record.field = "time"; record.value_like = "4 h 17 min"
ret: 5 h 59 min
